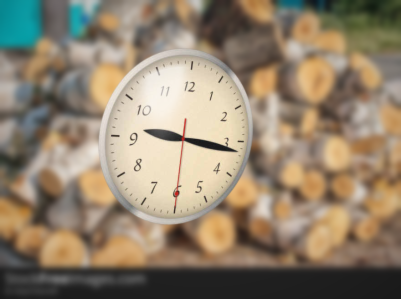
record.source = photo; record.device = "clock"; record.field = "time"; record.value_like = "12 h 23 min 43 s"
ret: 9 h 16 min 30 s
